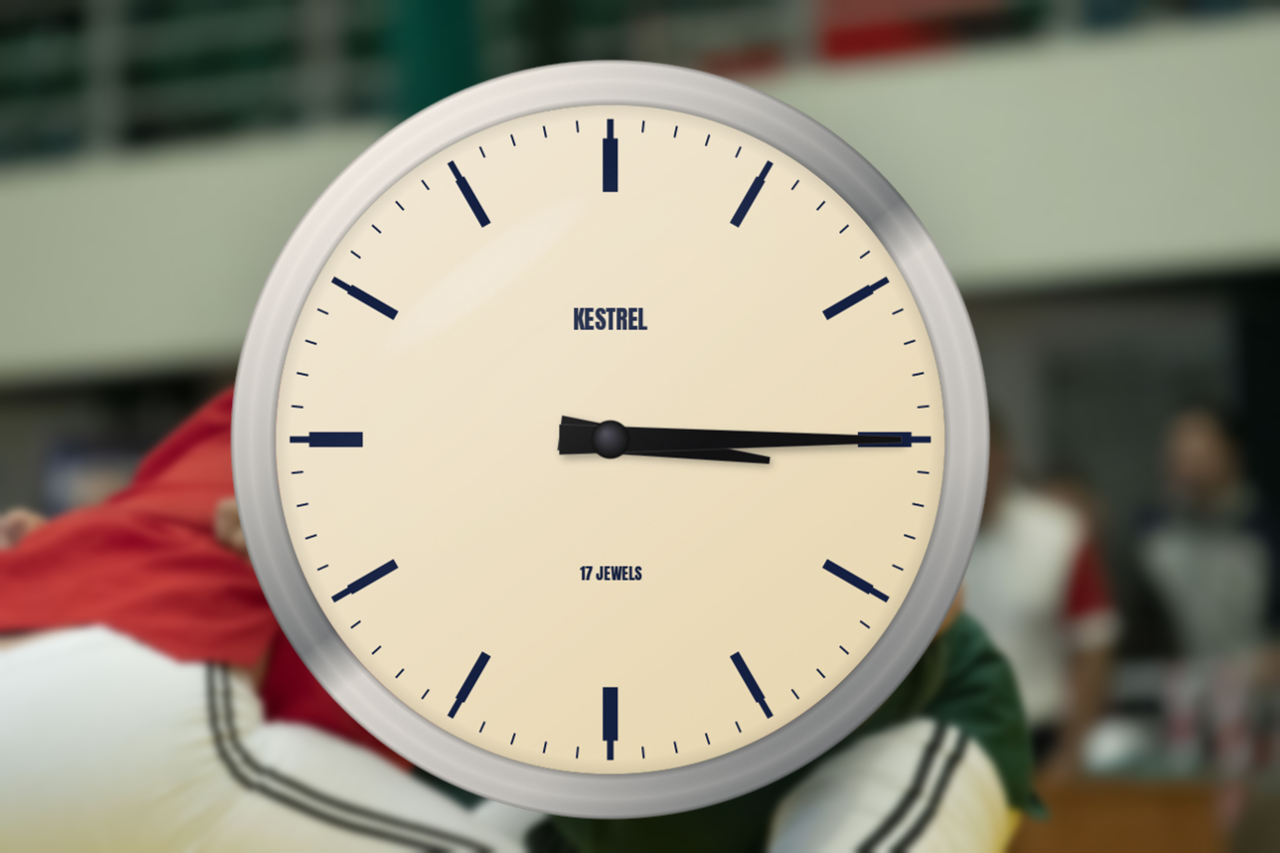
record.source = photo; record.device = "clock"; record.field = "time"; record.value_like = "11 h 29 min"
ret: 3 h 15 min
